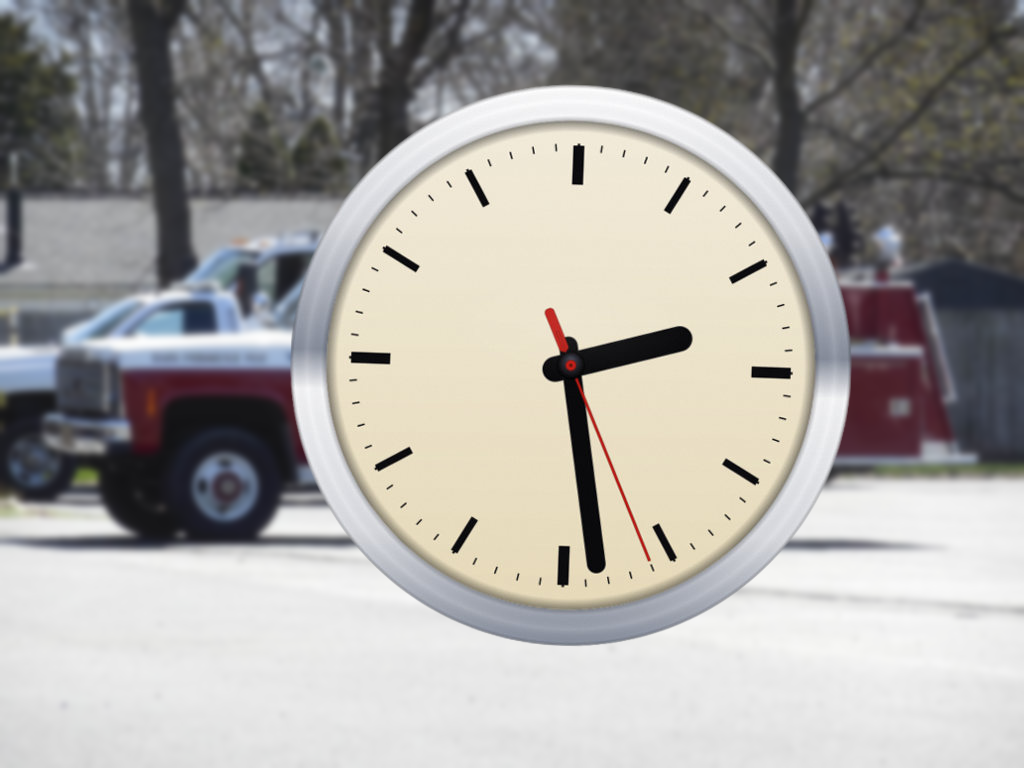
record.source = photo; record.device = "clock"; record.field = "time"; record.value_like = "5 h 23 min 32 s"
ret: 2 h 28 min 26 s
